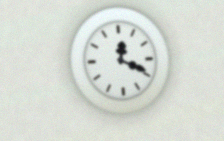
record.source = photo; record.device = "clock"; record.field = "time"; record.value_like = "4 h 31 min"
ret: 12 h 19 min
